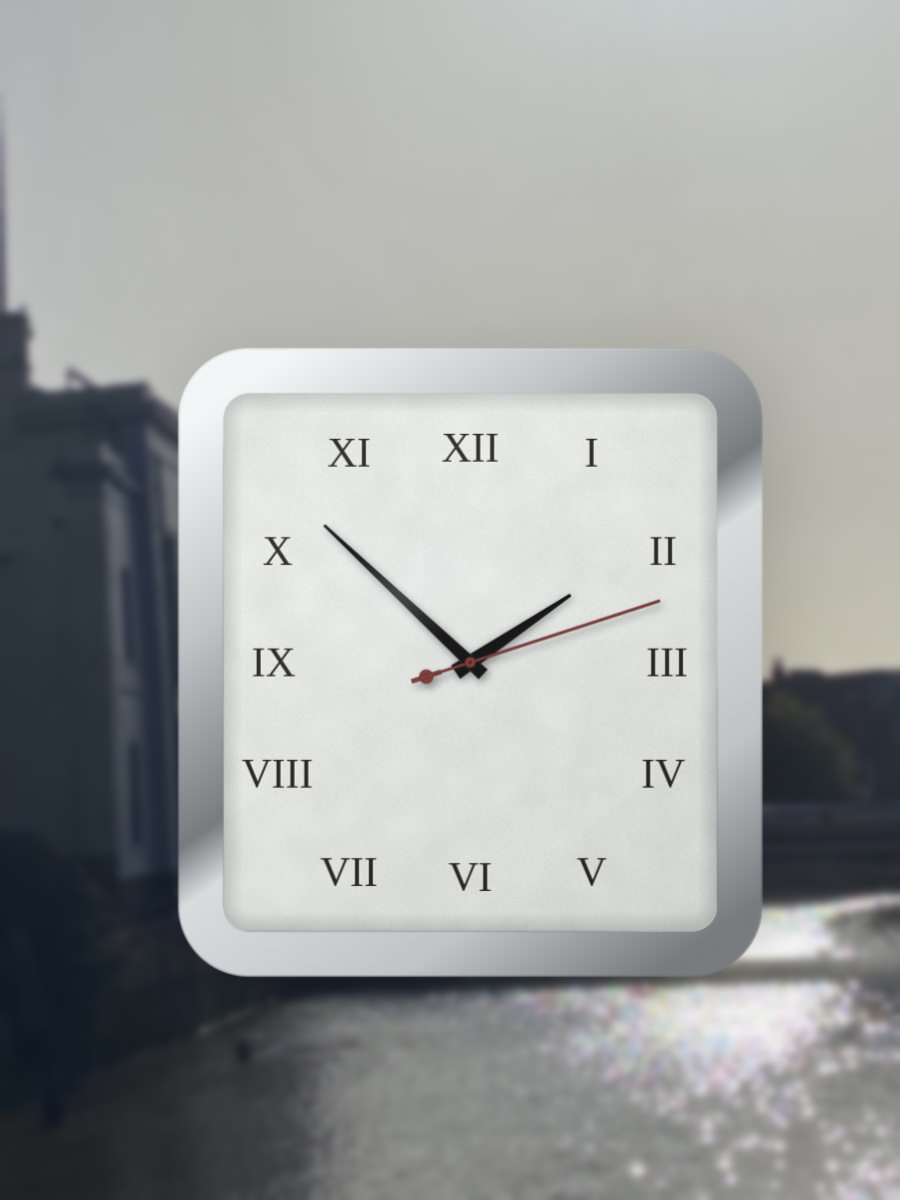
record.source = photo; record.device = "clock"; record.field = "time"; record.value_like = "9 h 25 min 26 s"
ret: 1 h 52 min 12 s
